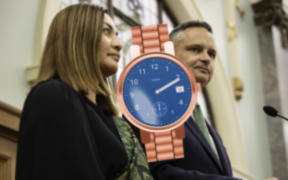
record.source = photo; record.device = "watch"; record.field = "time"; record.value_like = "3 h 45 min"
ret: 2 h 11 min
